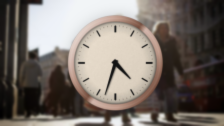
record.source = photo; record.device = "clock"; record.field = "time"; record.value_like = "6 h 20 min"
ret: 4 h 33 min
